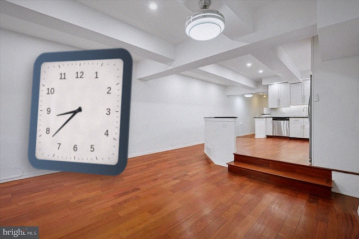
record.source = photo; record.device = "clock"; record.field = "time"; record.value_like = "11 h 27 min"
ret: 8 h 38 min
